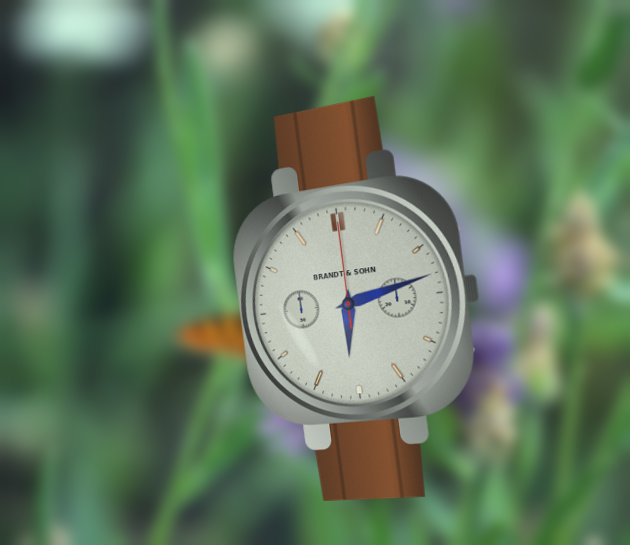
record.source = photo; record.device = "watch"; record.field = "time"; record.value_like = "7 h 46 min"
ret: 6 h 13 min
